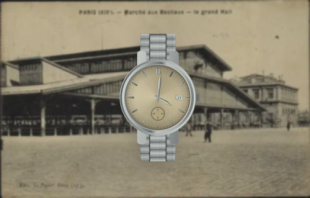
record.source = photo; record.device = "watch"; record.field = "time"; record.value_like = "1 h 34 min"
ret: 4 h 01 min
